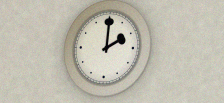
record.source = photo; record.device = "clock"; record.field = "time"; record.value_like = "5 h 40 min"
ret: 2 h 00 min
